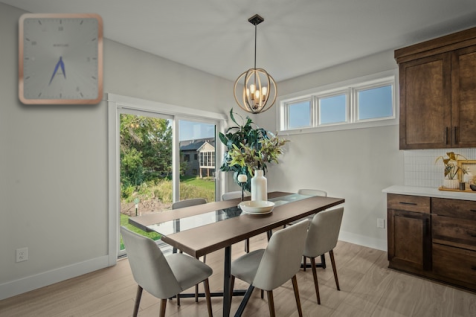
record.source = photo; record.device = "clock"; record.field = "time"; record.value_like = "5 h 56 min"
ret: 5 h 34 min
